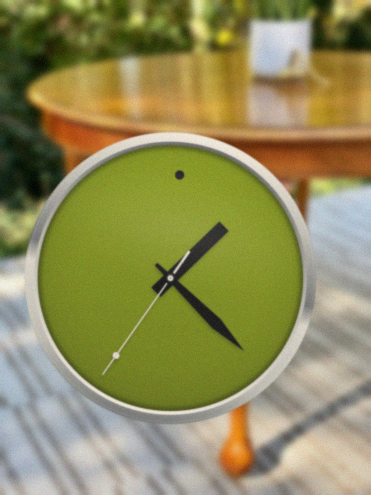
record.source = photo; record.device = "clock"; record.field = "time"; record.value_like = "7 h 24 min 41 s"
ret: 1 h 21 min 35 s
